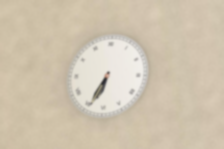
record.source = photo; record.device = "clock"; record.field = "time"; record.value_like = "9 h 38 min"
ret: 6 h 34 min
